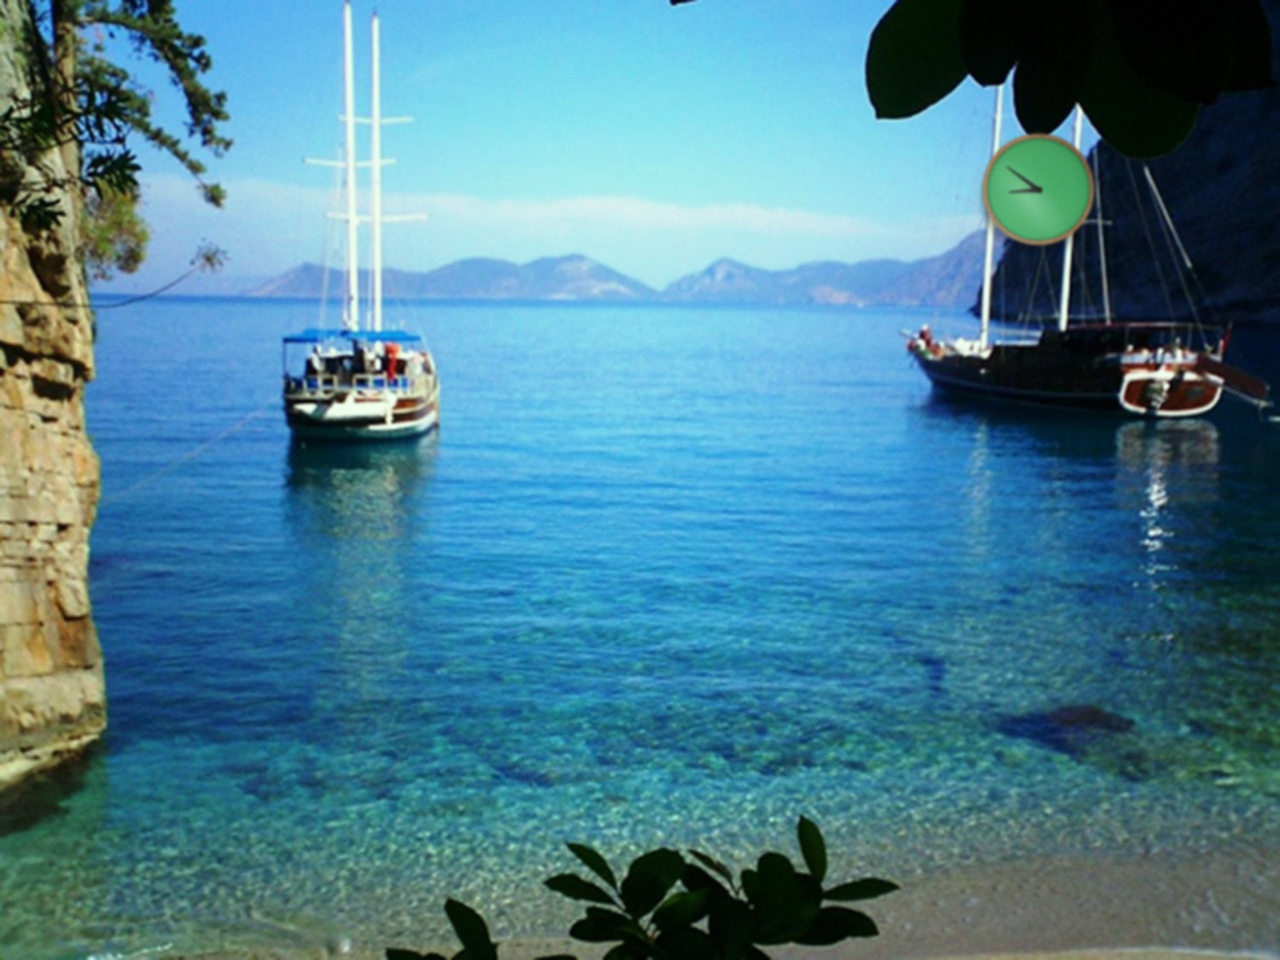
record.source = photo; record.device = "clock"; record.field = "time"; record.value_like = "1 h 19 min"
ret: 8 h 51 min
